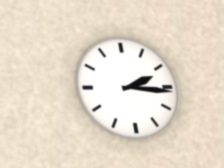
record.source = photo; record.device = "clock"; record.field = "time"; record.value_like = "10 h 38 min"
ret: 2 h 16 min
